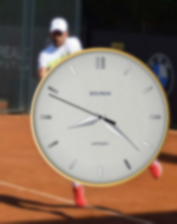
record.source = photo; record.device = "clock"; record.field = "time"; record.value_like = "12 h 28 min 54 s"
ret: 8 h 21 min 49 s
